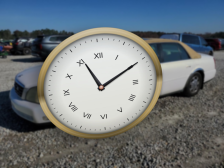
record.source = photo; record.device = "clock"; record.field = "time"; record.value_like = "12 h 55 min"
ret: 11 h 10 min
